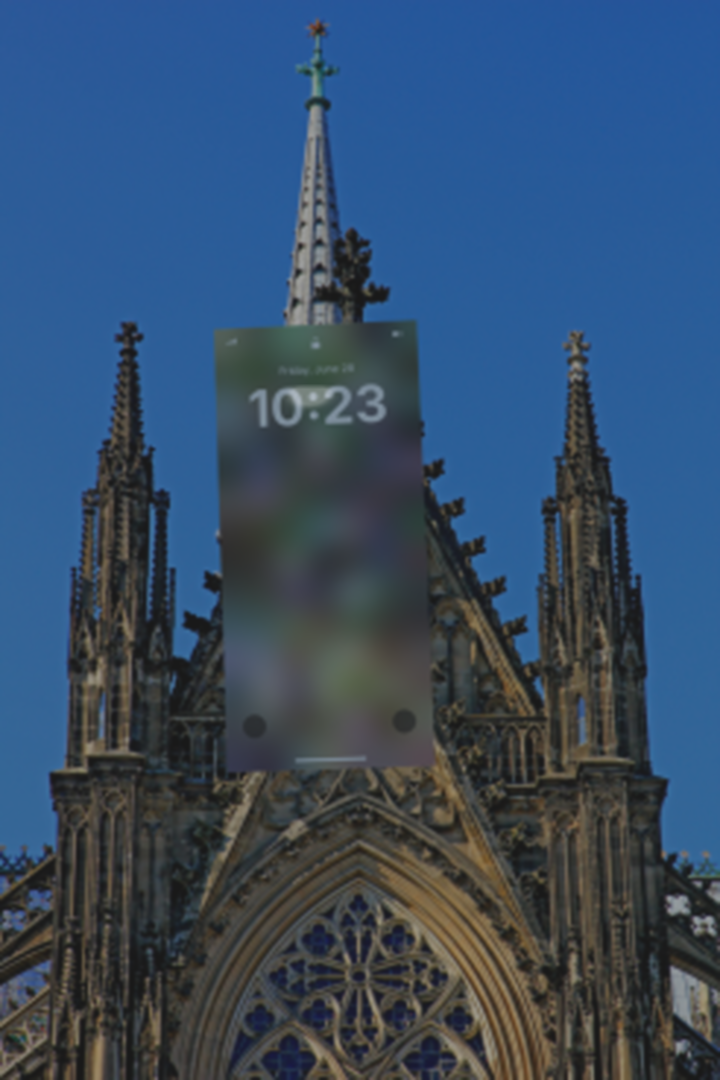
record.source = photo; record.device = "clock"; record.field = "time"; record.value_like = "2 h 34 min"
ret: 10 h 23 min
